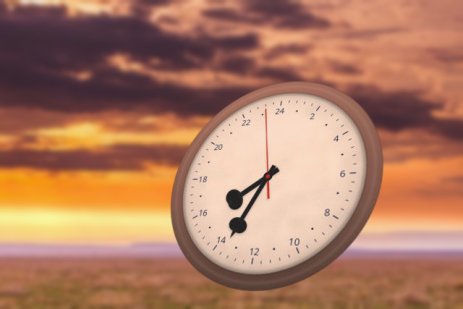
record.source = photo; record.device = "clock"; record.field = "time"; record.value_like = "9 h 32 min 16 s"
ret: 15 h 33 min 58 s
